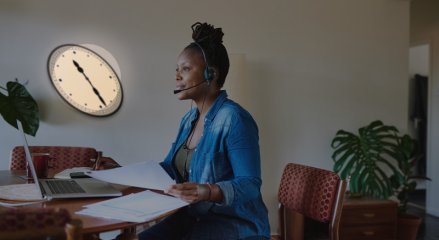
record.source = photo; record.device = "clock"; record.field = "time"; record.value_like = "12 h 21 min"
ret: 11 h 28 min
